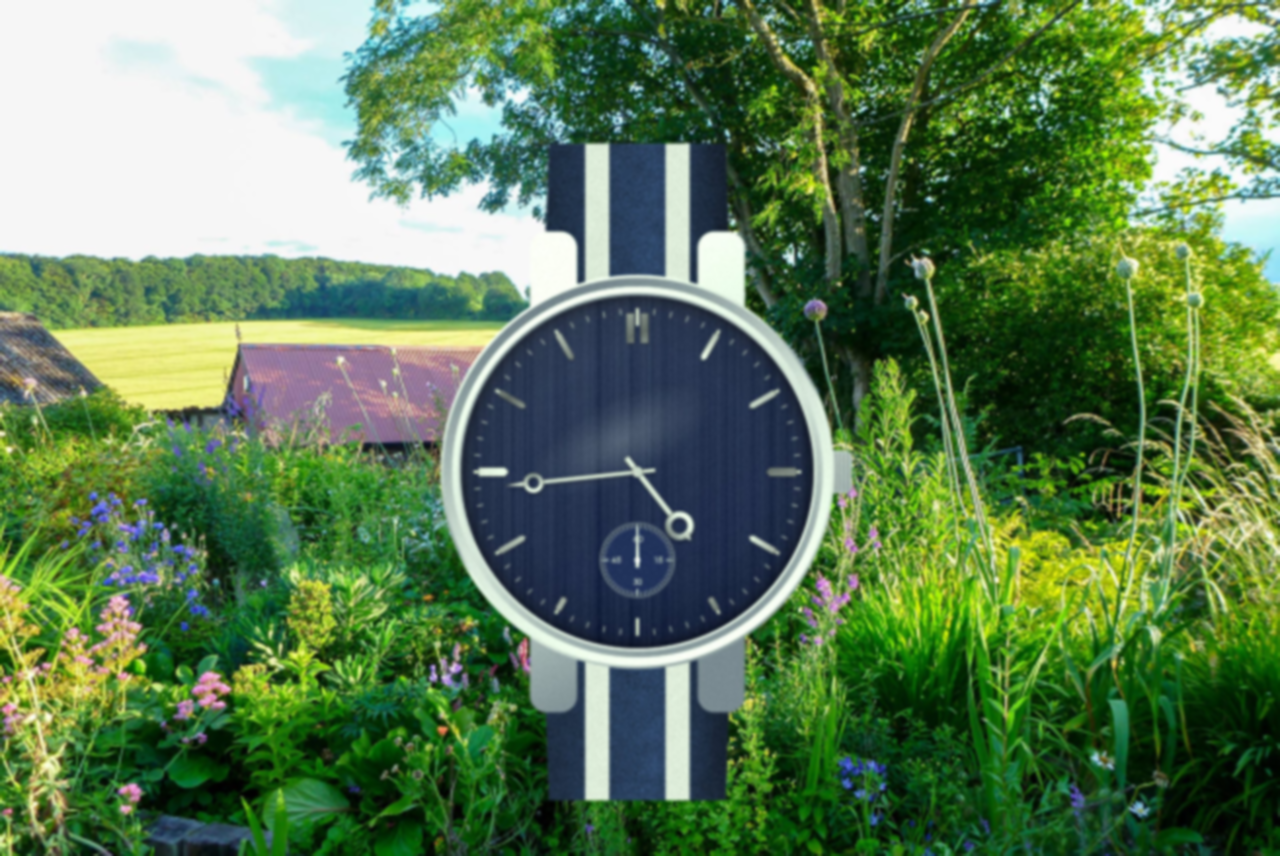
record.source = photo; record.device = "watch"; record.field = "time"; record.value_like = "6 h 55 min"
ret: 4 h 44 min
